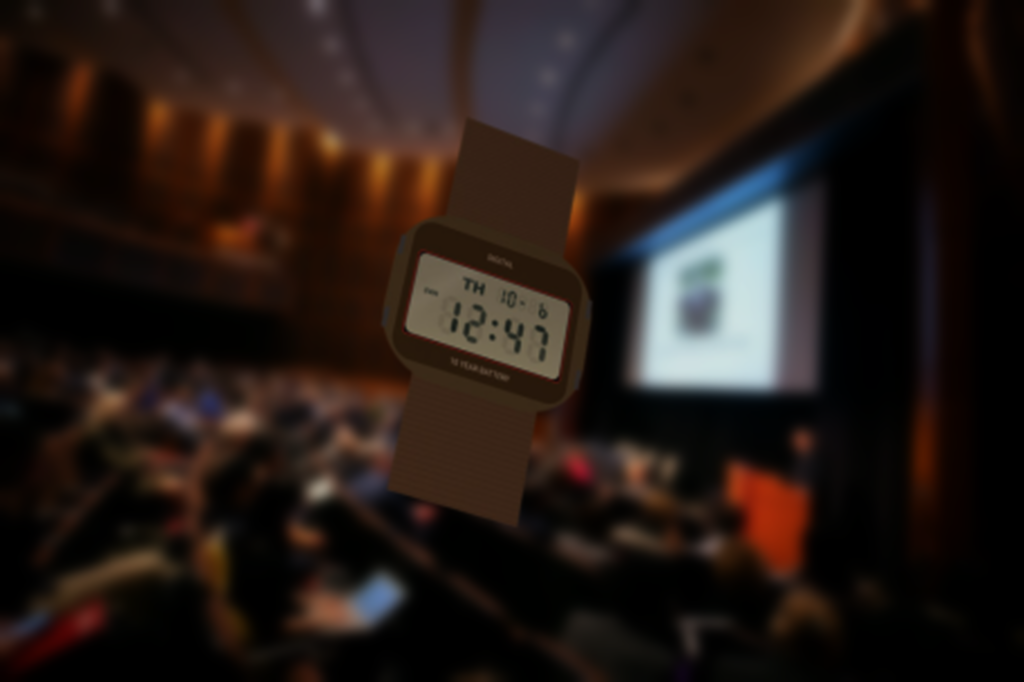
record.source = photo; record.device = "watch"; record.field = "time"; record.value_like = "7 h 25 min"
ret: 12 h 47 min
